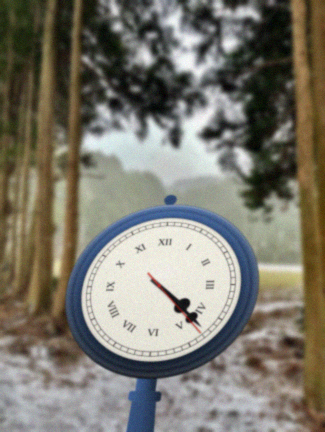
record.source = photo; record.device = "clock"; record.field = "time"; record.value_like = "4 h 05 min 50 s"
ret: 4 h 22 min 23 s
